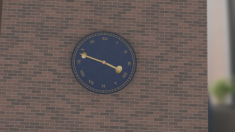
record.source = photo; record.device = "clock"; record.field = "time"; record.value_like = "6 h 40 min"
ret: 3 h 48 min
